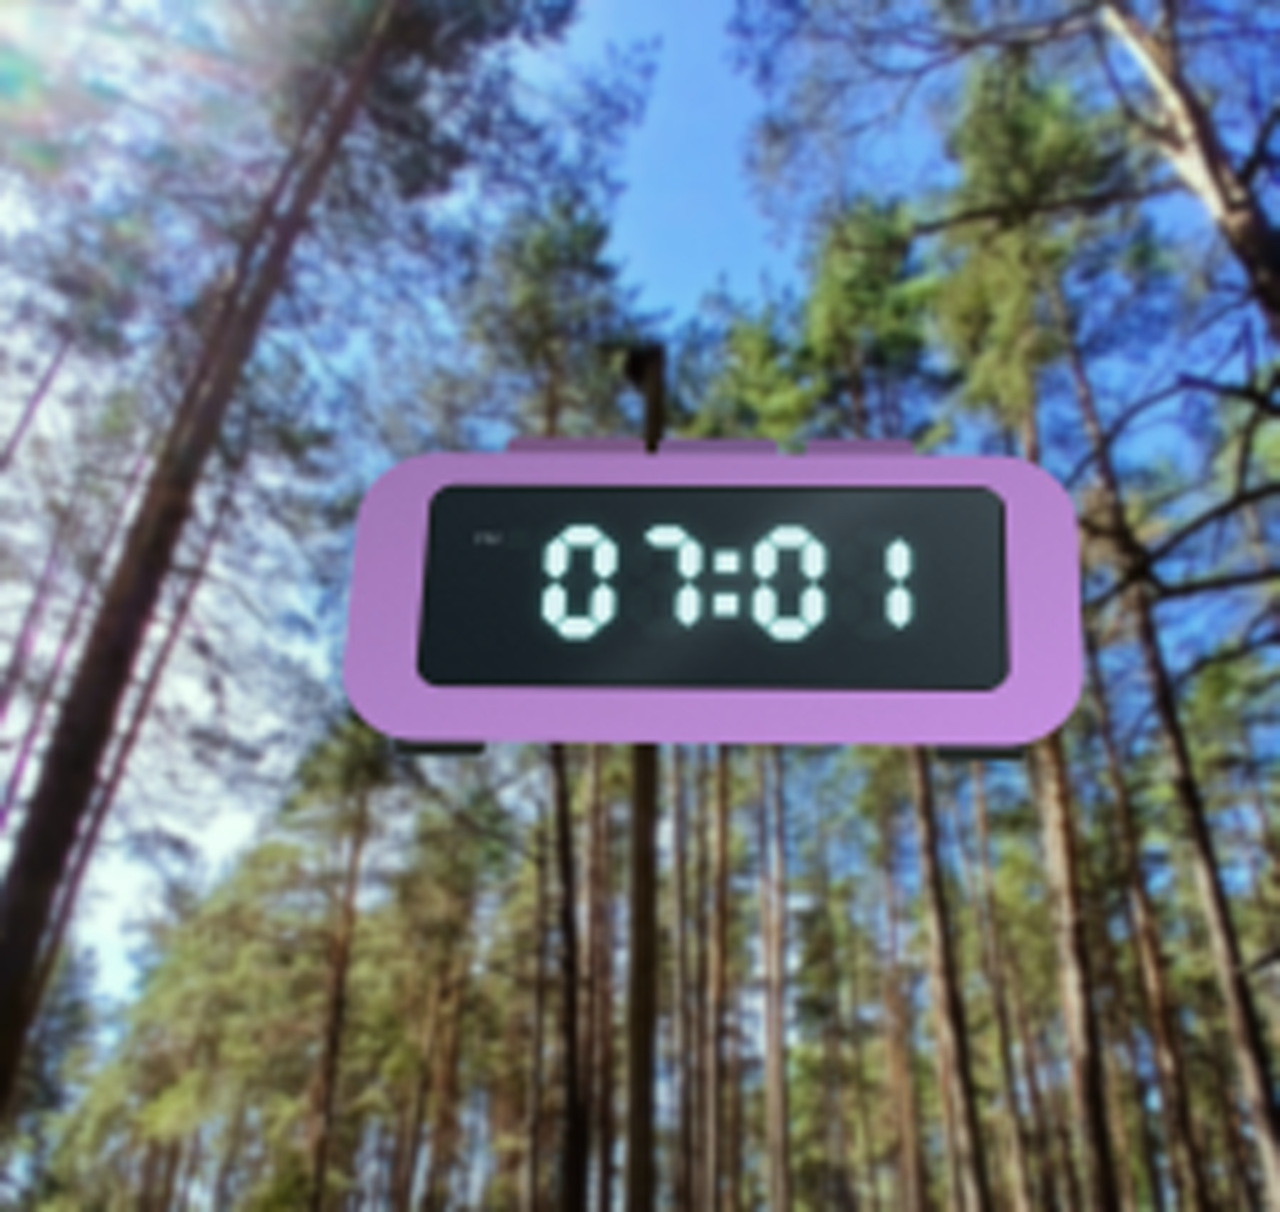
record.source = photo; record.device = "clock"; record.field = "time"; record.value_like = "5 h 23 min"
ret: 7 h 01 min
